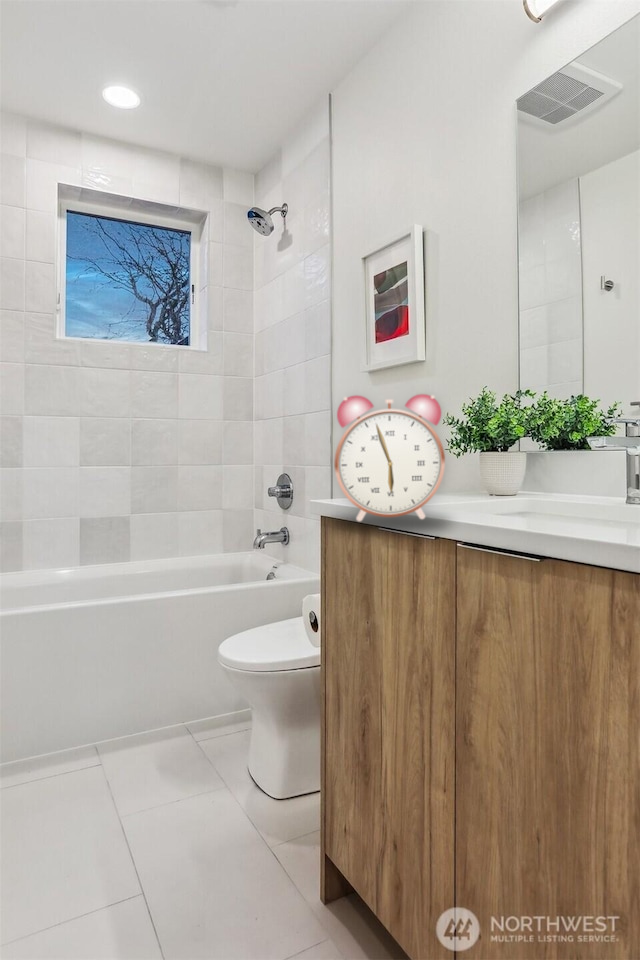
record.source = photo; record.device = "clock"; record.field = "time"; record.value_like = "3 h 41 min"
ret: 5 h 57 min
